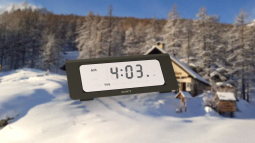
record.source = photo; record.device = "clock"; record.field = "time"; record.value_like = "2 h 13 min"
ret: 4 h 03 min
